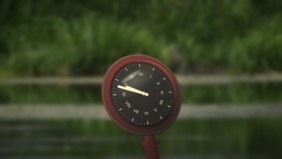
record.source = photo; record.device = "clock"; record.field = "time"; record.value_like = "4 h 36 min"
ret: 9 h 48 min
